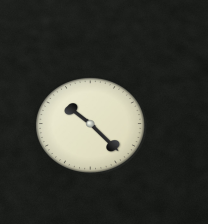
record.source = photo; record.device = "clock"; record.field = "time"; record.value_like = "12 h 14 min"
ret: 10 h 23 min
